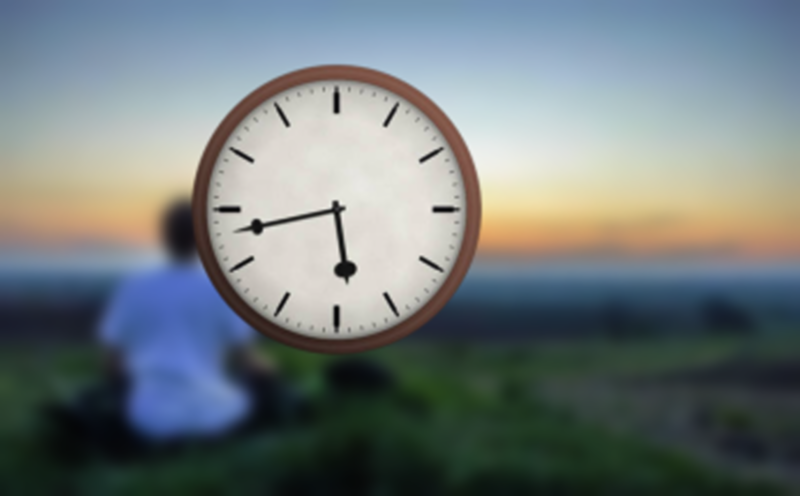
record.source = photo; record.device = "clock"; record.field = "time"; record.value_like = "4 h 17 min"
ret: 5 h 43 min
